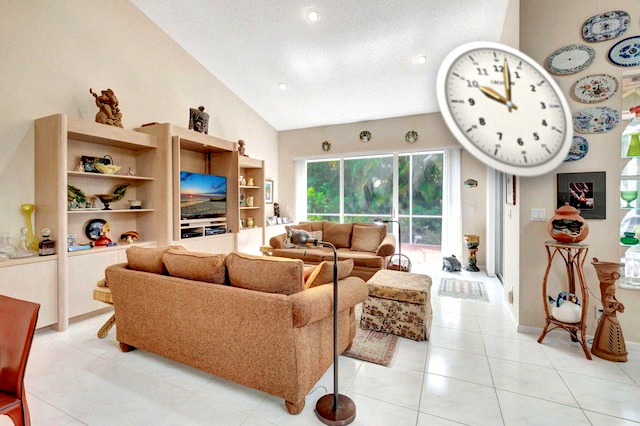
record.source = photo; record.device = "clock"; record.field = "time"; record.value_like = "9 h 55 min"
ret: 10 h 02 min
